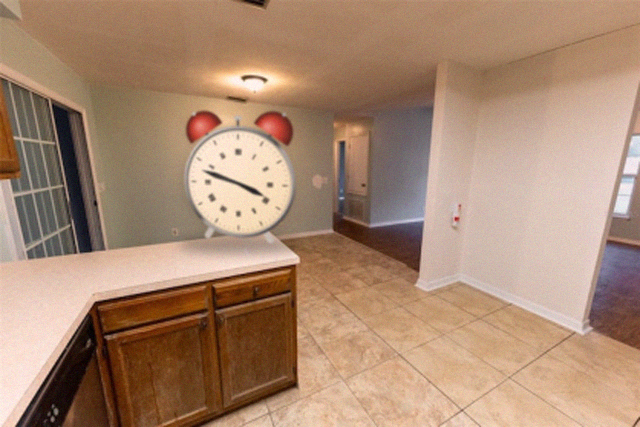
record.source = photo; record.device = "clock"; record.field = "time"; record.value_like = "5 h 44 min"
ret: 3 h 48 min
